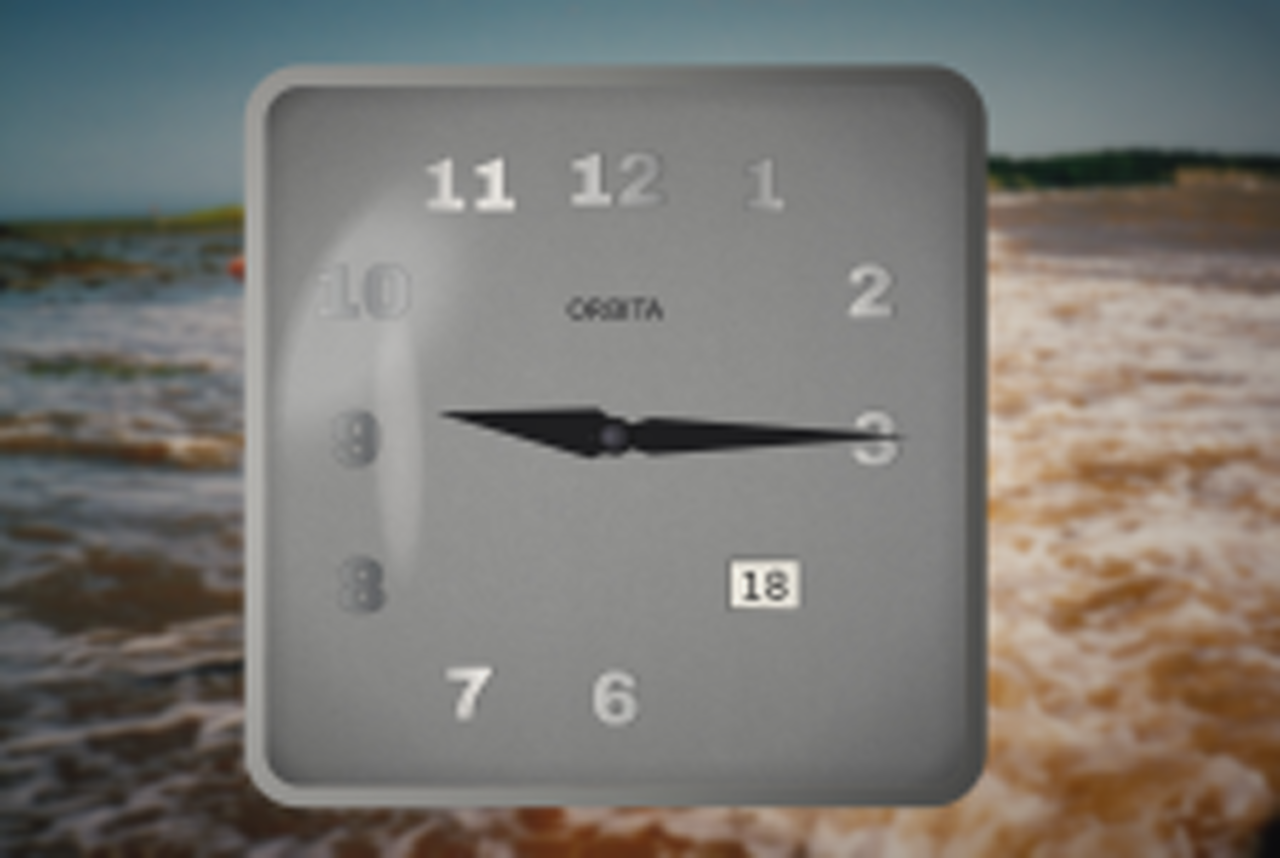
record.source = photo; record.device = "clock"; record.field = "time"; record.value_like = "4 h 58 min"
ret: 9 h 15 min
